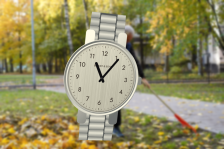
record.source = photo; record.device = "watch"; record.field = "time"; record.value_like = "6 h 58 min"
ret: 11 h 06 min
